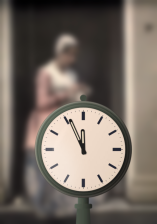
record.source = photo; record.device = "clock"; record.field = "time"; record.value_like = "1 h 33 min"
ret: 11 h 56 min
